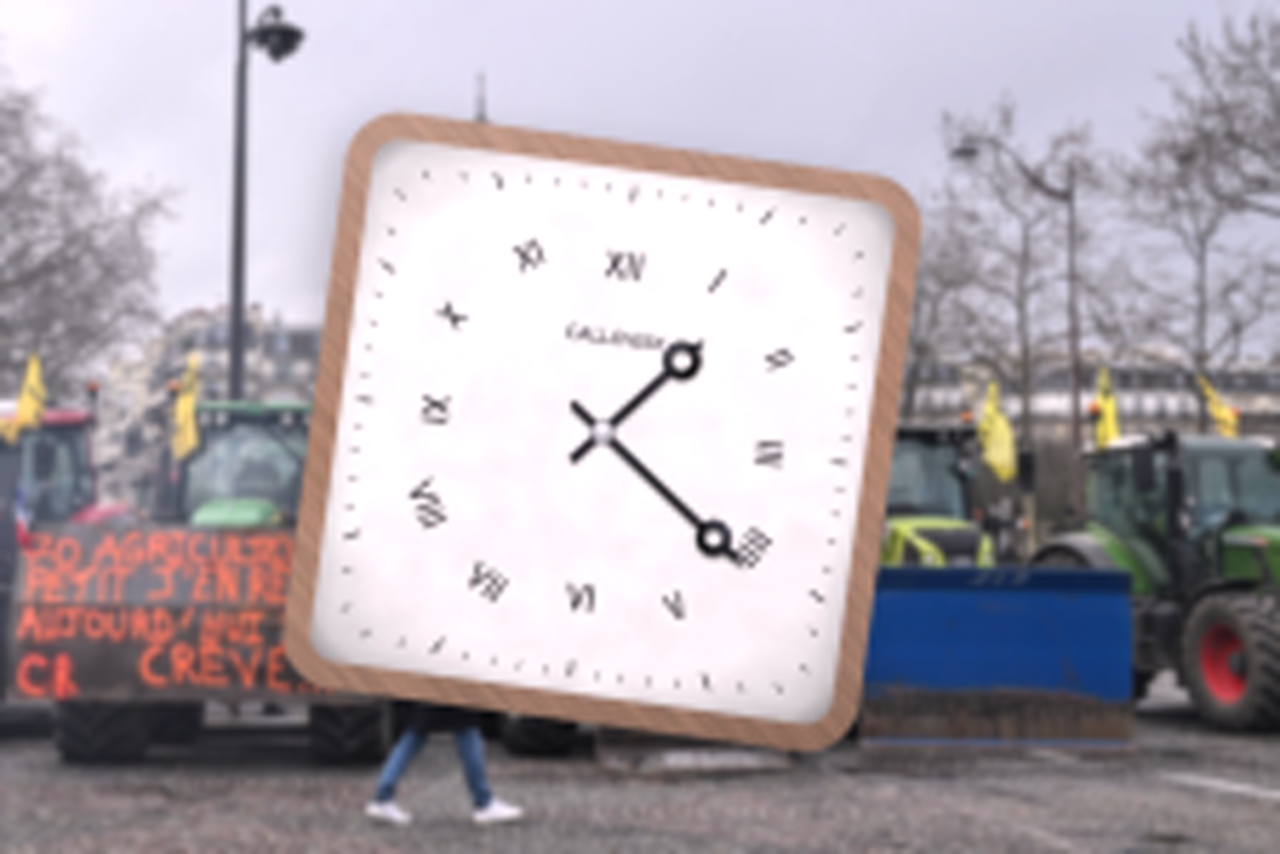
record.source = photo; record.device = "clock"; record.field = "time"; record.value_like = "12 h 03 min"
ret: 1 h 21 min
